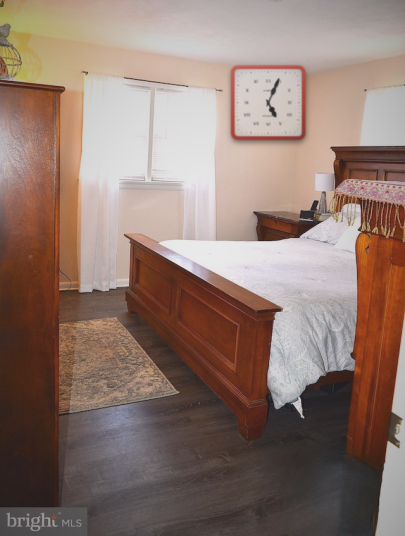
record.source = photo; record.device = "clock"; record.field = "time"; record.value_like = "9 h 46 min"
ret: 5 h 04 min
